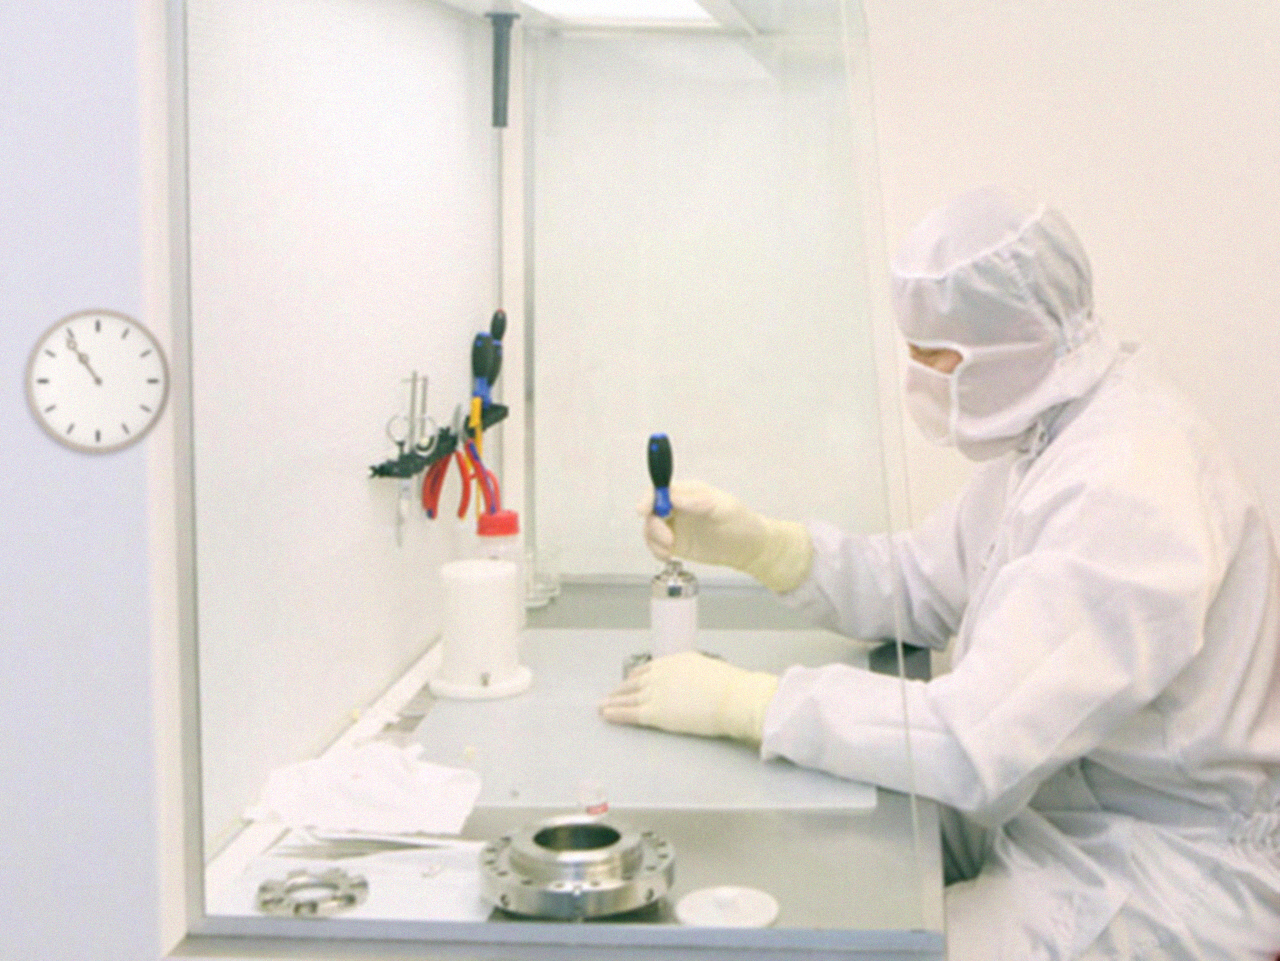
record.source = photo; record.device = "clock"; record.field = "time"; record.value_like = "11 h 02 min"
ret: 10 h 54 min
